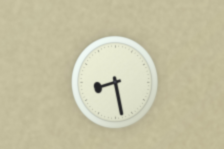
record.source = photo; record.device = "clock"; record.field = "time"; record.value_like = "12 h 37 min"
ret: 8 h 28 min
